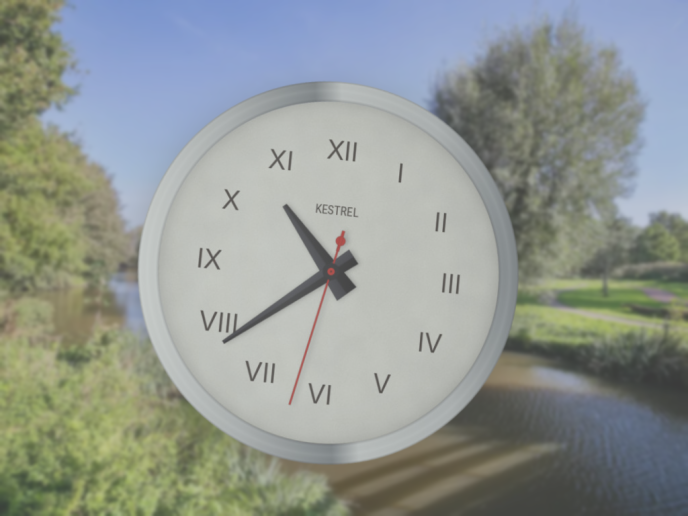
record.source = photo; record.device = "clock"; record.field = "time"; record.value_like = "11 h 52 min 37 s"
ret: 10 h 38 min 32 s
